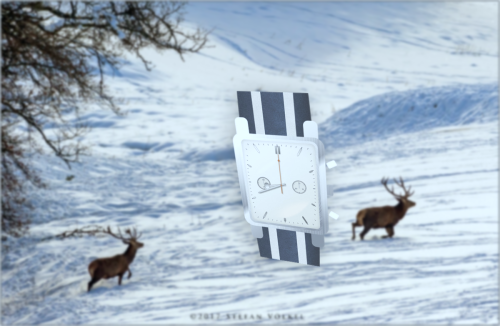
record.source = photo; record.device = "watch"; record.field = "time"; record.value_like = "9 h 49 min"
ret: 8 h 41 min
